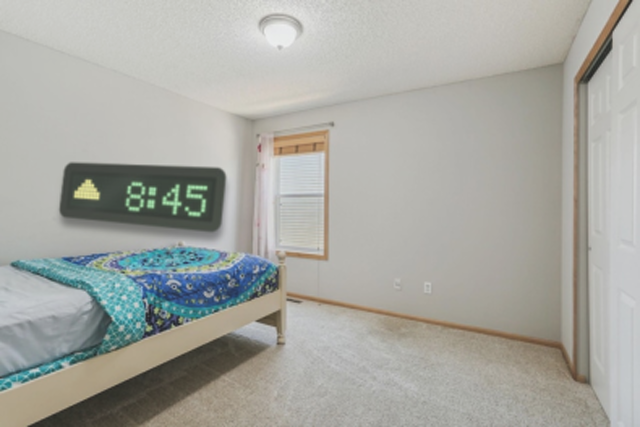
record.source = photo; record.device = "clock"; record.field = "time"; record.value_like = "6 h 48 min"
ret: 8 h 45 min
